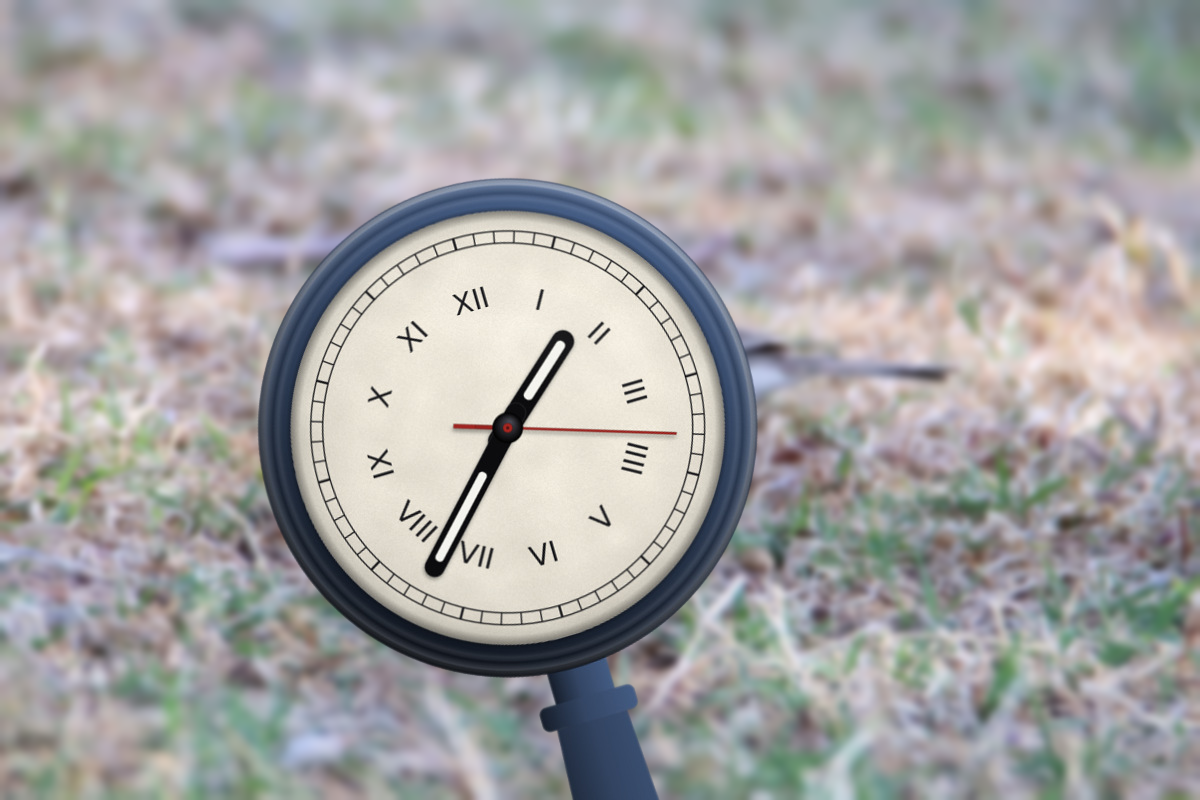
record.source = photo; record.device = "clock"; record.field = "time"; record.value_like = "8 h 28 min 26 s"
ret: 1 h 37 min 18 s
